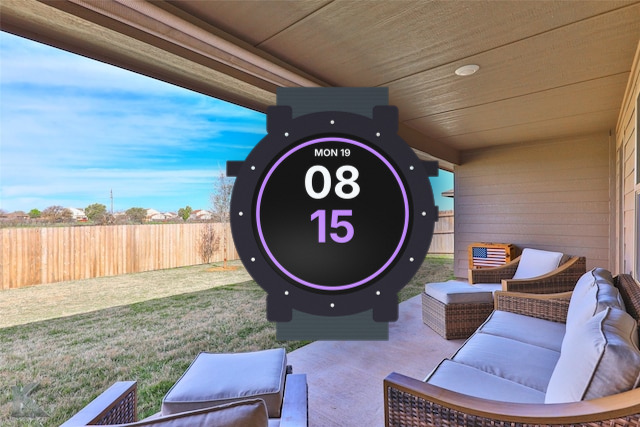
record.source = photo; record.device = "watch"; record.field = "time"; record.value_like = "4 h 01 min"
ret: 8 h 15 min
